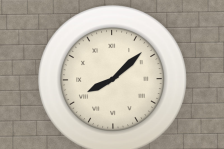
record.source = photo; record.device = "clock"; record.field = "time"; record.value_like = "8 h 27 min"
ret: 8 h 08 min
